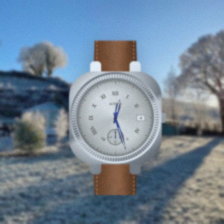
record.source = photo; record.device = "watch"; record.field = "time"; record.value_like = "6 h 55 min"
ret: 12 h 27 min
